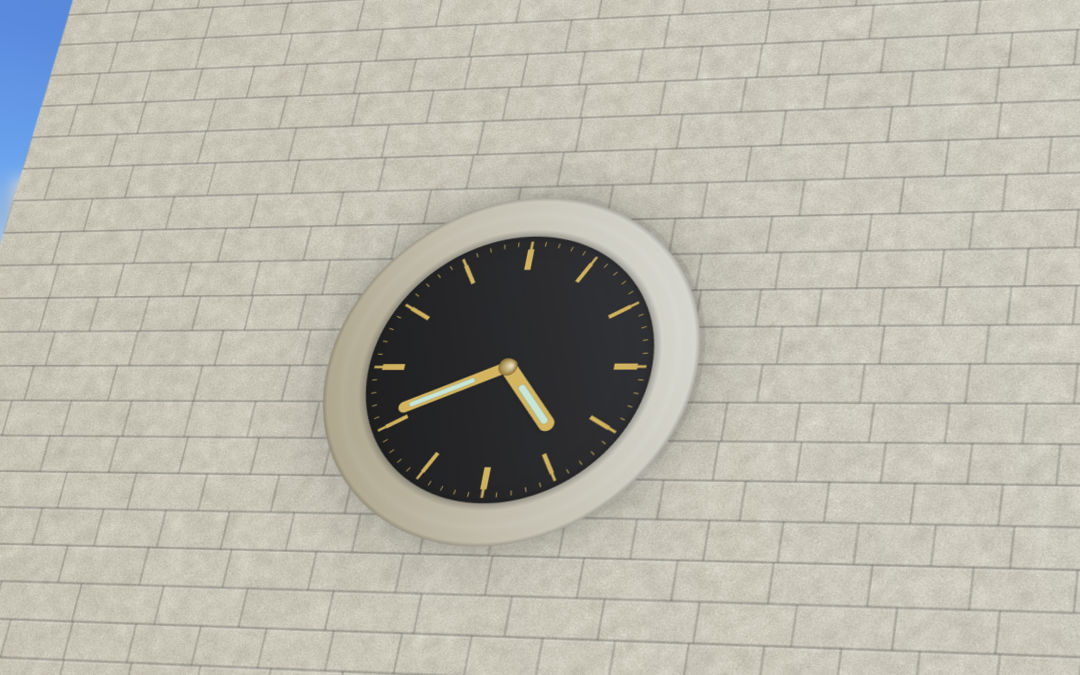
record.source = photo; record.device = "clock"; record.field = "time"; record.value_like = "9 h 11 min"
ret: 4 h 41 min
